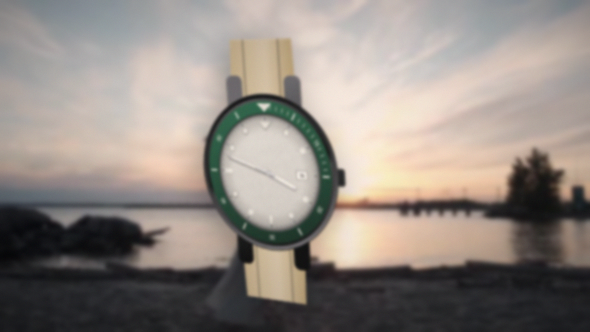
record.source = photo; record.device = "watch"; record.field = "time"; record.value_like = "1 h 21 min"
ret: 3 h 48 min
